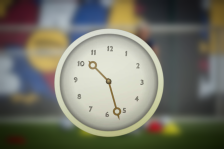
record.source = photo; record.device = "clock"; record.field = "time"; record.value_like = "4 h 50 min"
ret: 10 h 27 min
